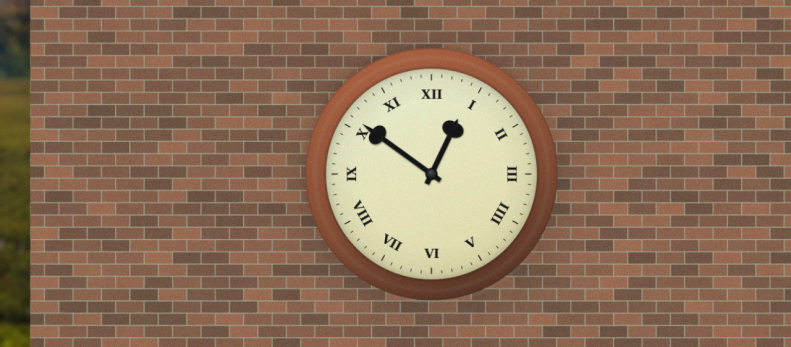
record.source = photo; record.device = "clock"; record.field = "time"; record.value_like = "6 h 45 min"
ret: 12 h 51 min
